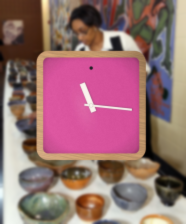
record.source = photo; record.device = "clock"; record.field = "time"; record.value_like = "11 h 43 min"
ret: 11 h 16 min
